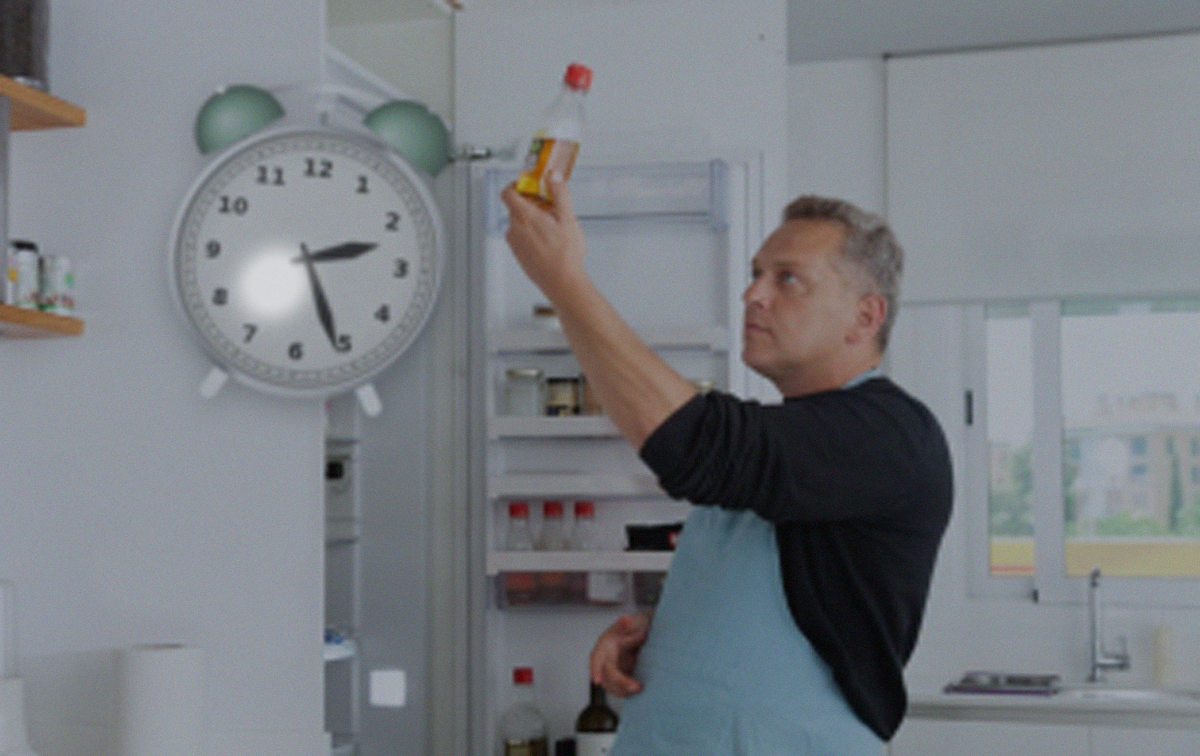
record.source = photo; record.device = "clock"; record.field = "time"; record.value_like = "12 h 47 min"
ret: 2 h 26 min
